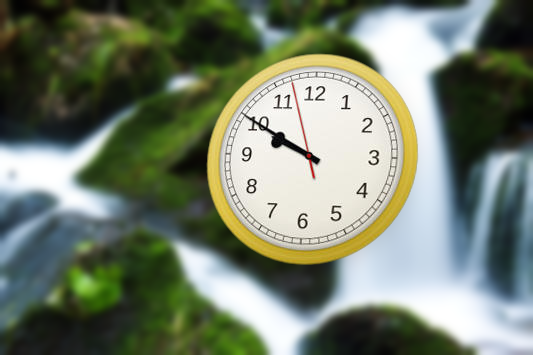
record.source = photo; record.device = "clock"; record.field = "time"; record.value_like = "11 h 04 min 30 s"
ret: 9 h 49 min 57 s
